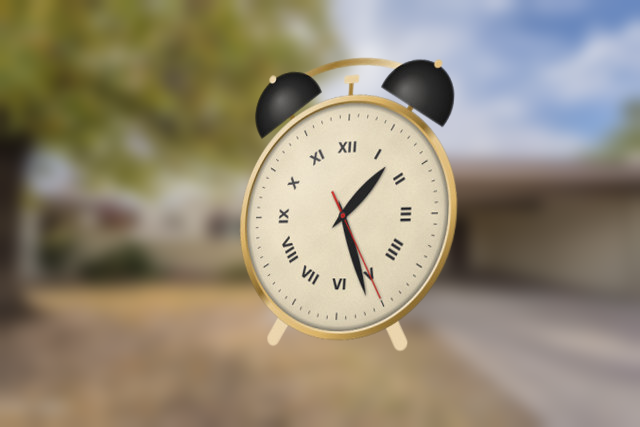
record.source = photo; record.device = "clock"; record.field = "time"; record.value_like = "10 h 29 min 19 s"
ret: 1 h 26 min 25 s
